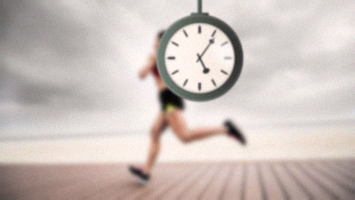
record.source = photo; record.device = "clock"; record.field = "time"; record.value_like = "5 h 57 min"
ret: 5 h 06 min
